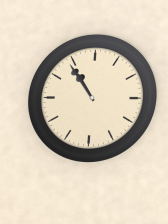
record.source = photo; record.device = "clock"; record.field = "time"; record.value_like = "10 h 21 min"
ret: 10 h 54 min
